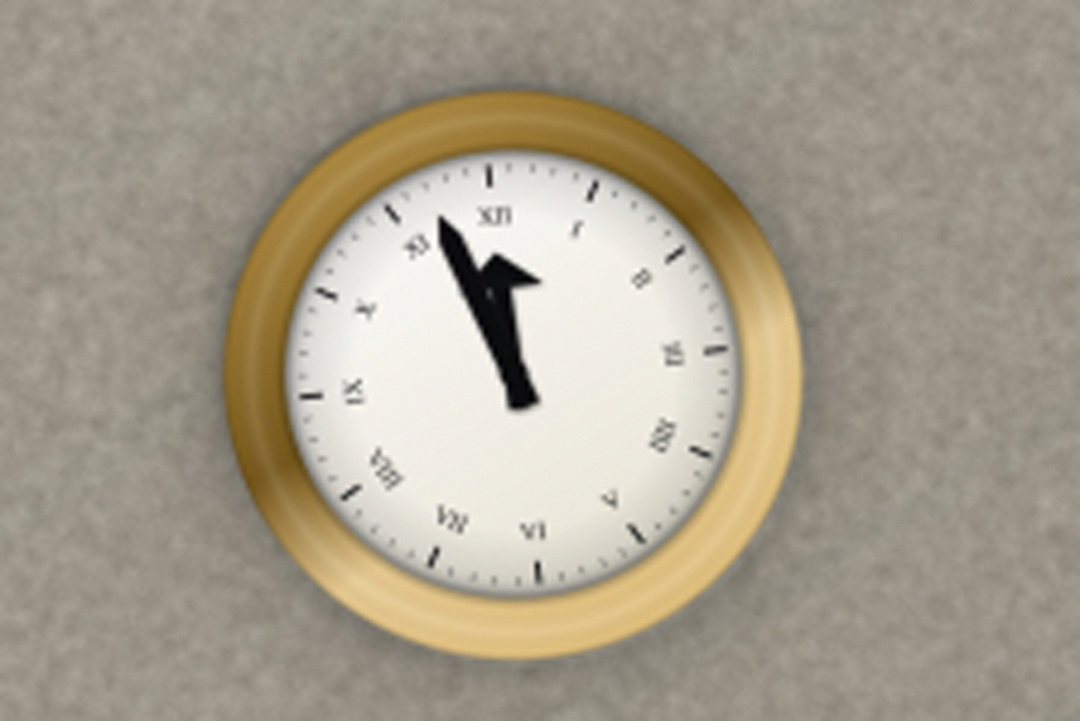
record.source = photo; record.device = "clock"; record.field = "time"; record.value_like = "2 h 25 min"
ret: 11 h 57 min
